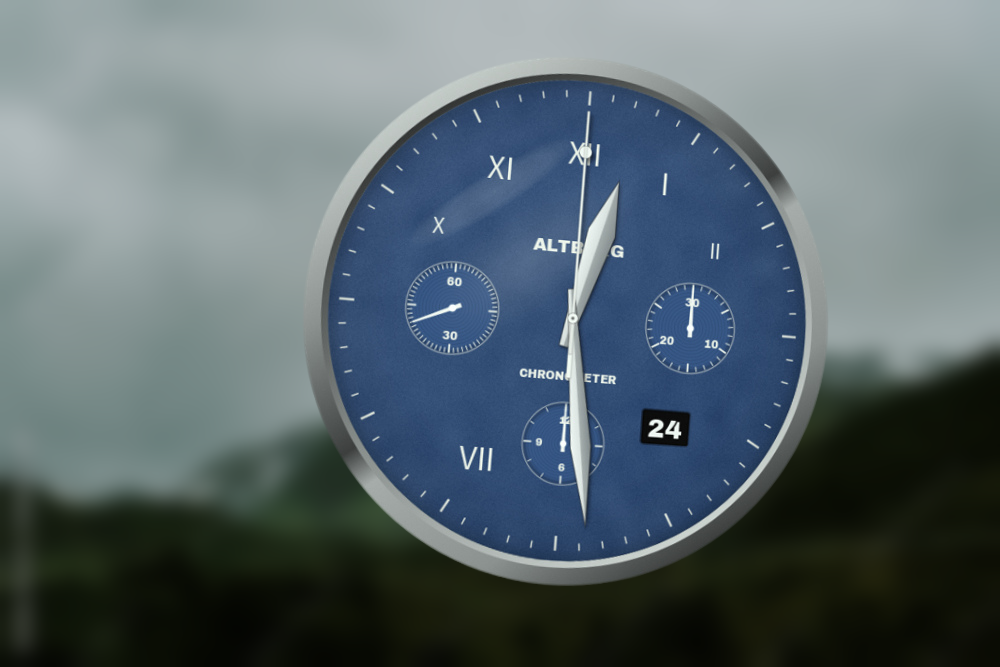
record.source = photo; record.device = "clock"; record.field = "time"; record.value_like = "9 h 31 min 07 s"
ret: 12 h 28 min 41 s
